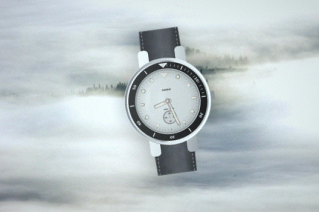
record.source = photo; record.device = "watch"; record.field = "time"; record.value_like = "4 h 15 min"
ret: 8 h 27 min
